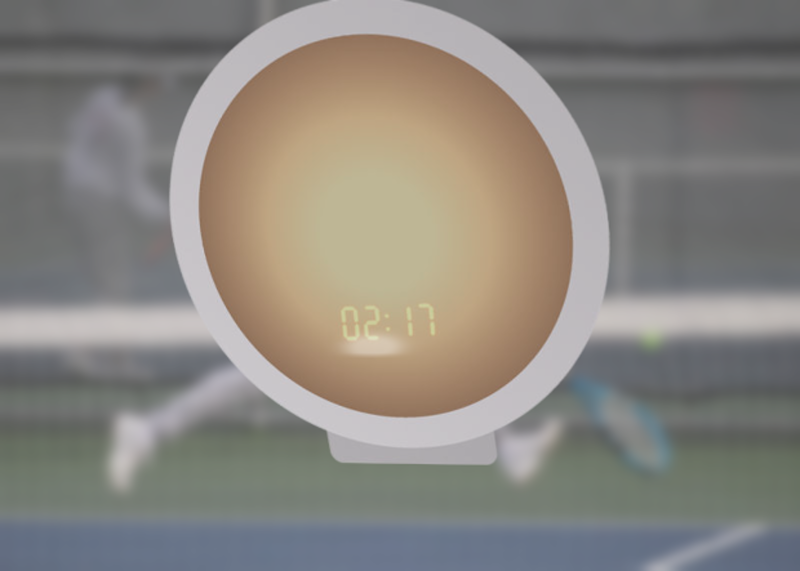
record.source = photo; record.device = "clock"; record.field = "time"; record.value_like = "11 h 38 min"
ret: 2 h 17 min
